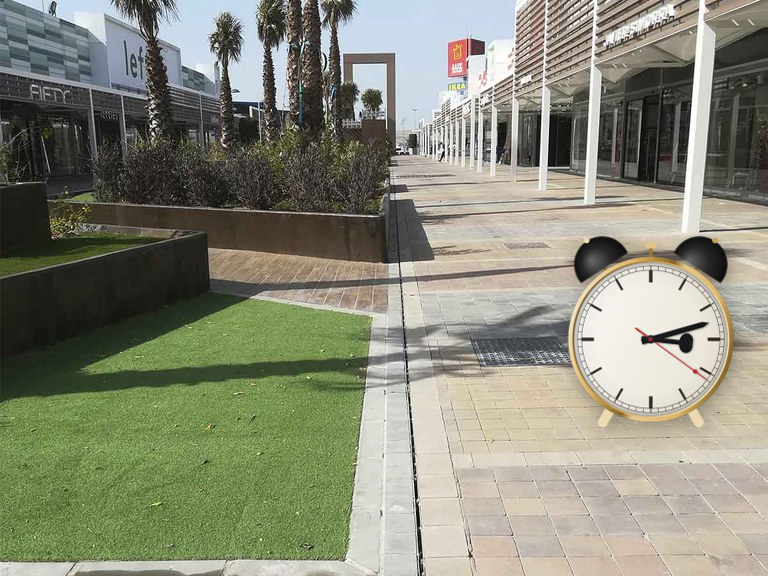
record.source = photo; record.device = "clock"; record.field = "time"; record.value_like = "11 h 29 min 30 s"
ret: 3 h 12 min 21 s
